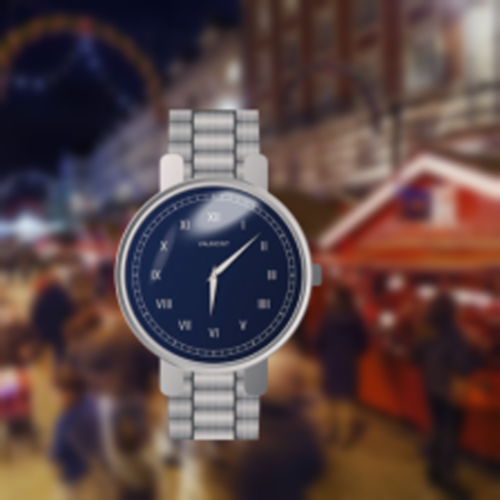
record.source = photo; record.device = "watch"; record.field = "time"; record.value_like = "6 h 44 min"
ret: 6 h 08 min
